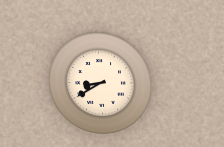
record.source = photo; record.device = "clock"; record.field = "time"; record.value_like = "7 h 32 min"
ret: 8 h 40 min
